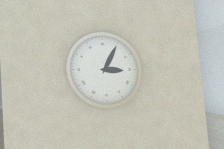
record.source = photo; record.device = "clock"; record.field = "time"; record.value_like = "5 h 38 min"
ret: 3 h 05 min
